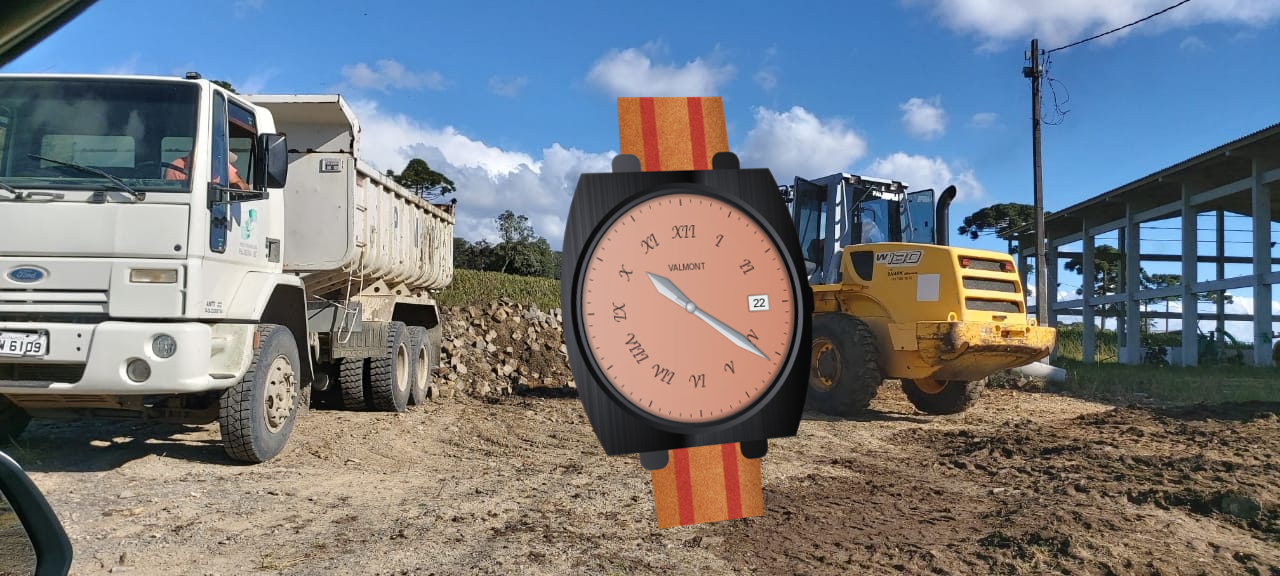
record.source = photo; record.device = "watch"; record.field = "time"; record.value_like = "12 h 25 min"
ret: 10 h 21 min
